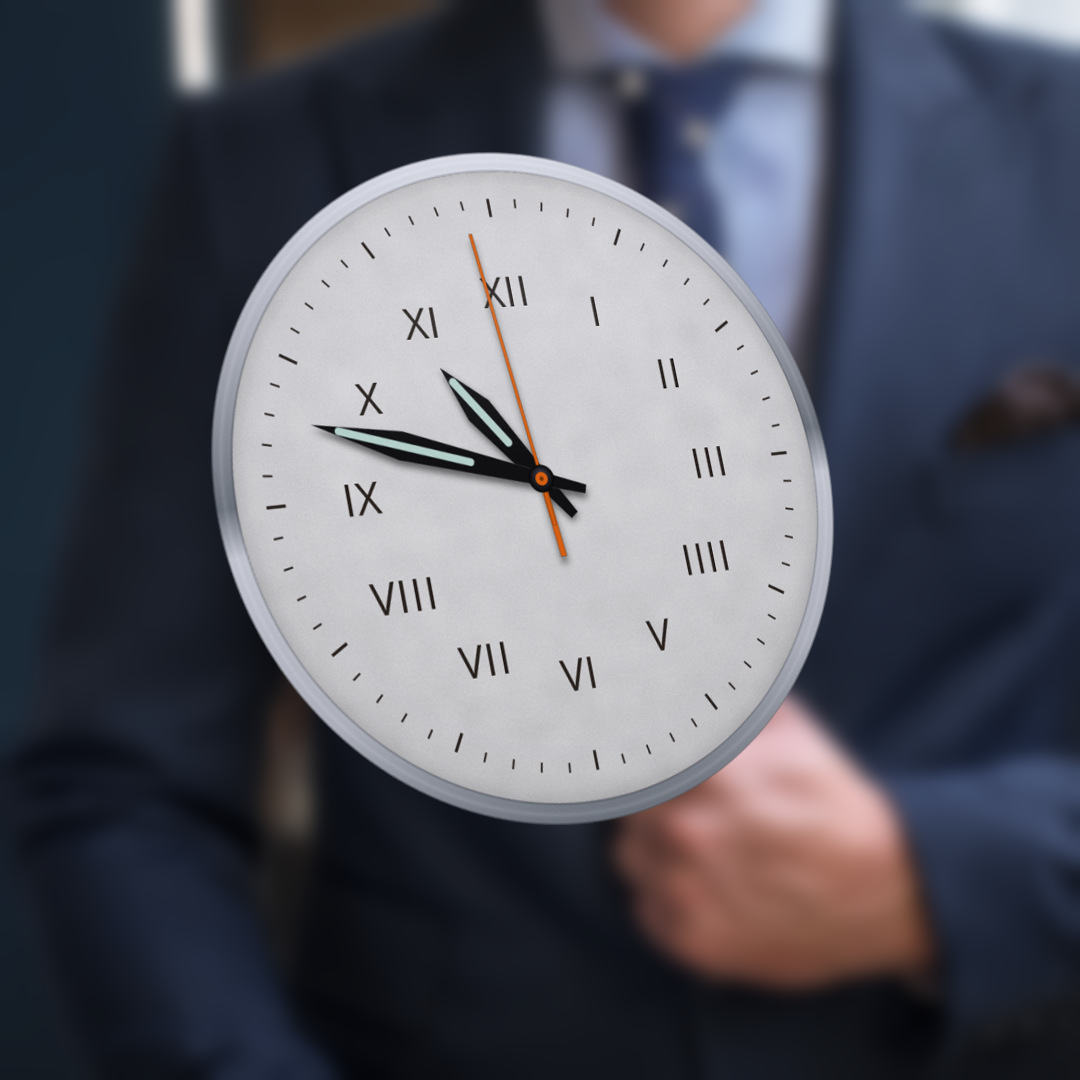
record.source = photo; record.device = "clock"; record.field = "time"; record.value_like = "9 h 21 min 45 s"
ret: 10 h 47 min 59 s
